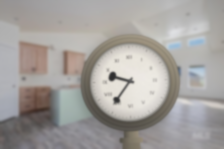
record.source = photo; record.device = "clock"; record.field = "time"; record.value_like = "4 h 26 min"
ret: 9 h 36 min
